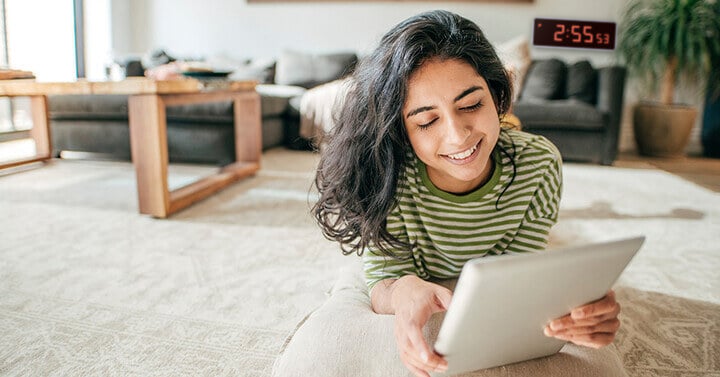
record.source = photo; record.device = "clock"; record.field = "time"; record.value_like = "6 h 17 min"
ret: 2 h 55 min
